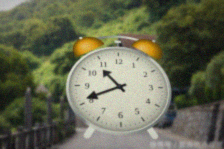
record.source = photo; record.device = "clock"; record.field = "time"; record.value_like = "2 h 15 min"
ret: 10 h 41 min
